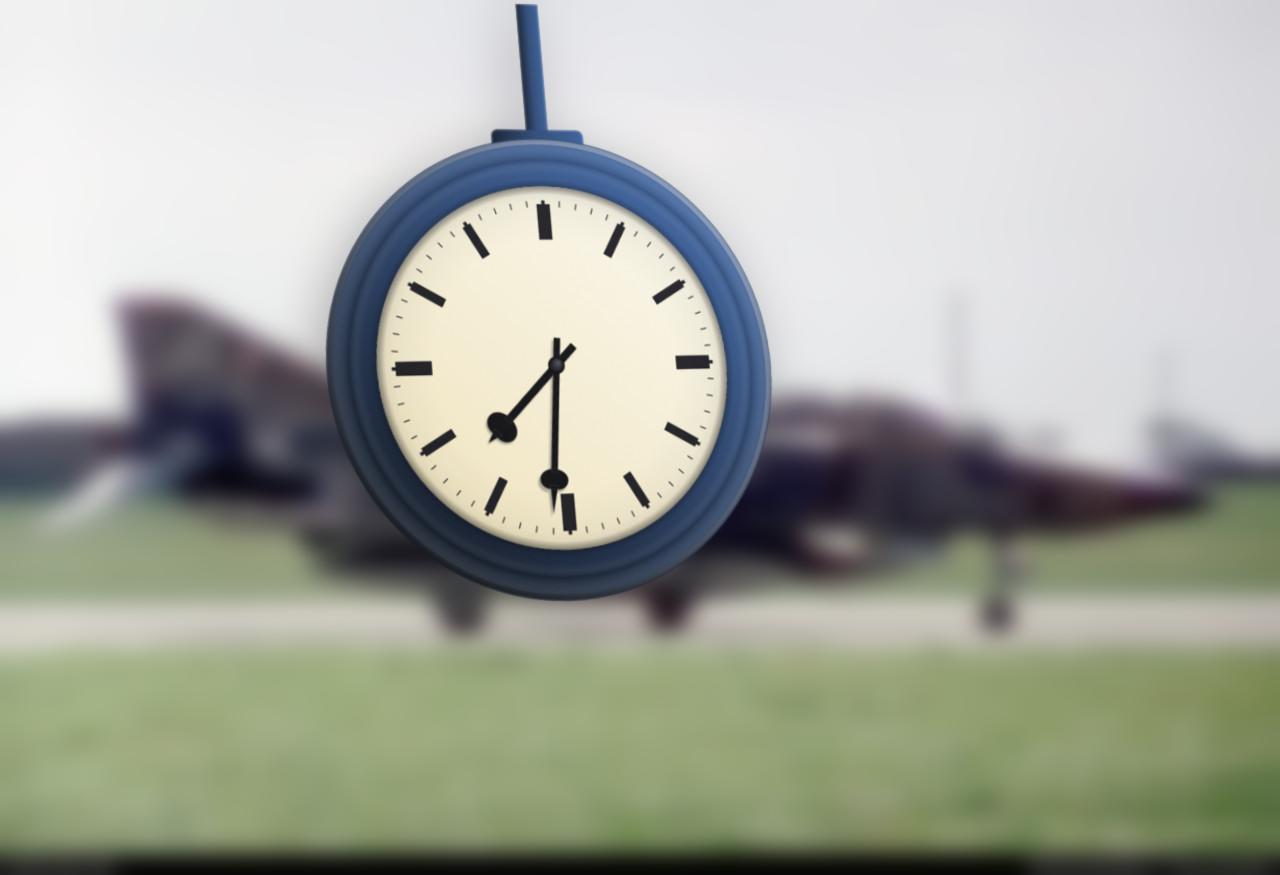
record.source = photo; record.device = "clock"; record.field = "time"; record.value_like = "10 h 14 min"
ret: 7 h 31 min
